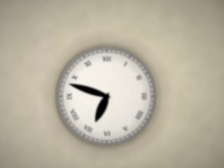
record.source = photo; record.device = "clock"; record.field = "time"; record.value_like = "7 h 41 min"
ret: 6 h 48 min
